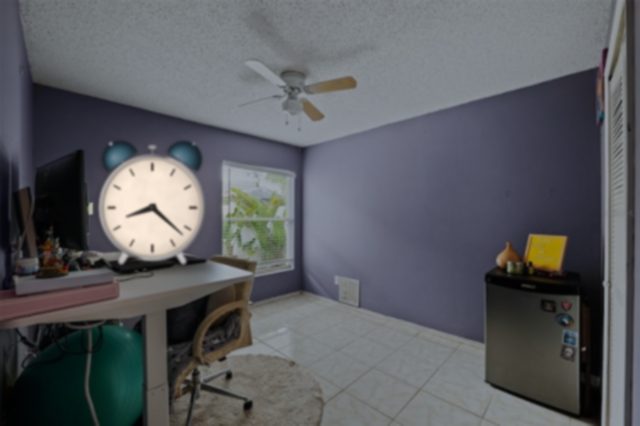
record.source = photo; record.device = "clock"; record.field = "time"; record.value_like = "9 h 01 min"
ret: 8 h 22 min
